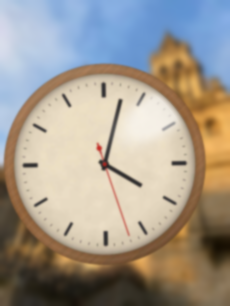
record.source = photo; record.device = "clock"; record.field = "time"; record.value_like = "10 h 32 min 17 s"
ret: 4 h 02 min 27 s
